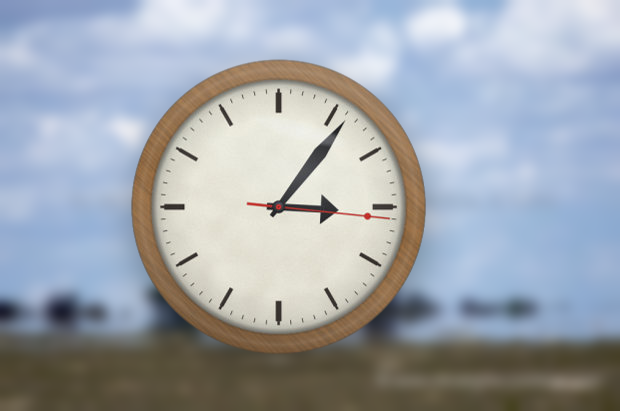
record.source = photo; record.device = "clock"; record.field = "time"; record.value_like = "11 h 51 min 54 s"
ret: 3 h 06 min 16 s
